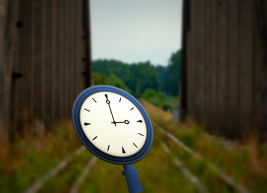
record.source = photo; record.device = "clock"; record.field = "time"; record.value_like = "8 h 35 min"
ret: 3 h 00 min
